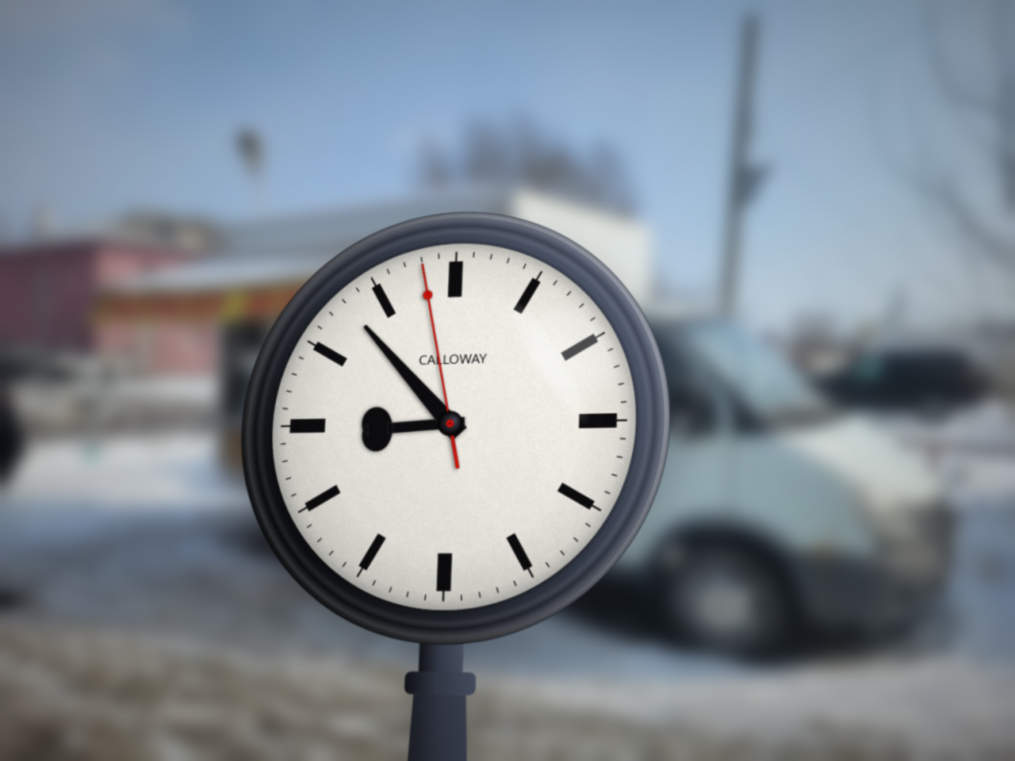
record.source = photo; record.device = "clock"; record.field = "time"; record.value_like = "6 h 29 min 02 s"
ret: 8 h 52 min 58 s
